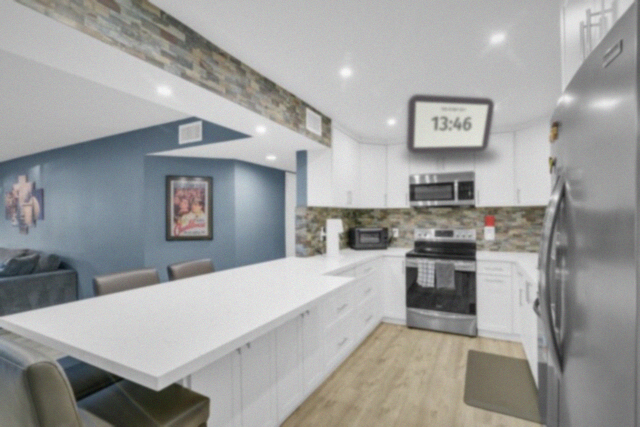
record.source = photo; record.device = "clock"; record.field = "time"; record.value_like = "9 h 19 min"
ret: 13 h 46 min
